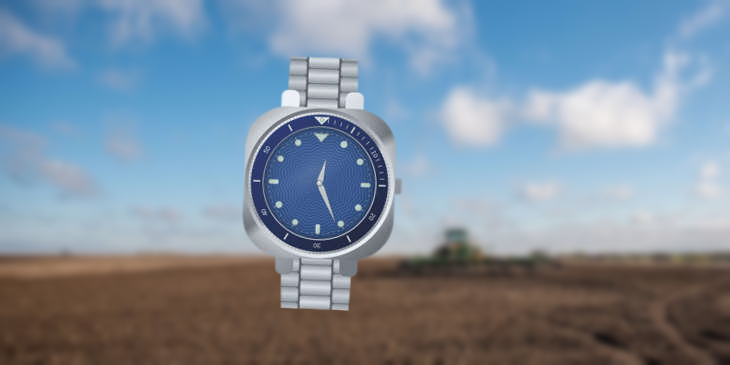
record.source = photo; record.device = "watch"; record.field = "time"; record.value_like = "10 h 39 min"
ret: 12 h 26 min
